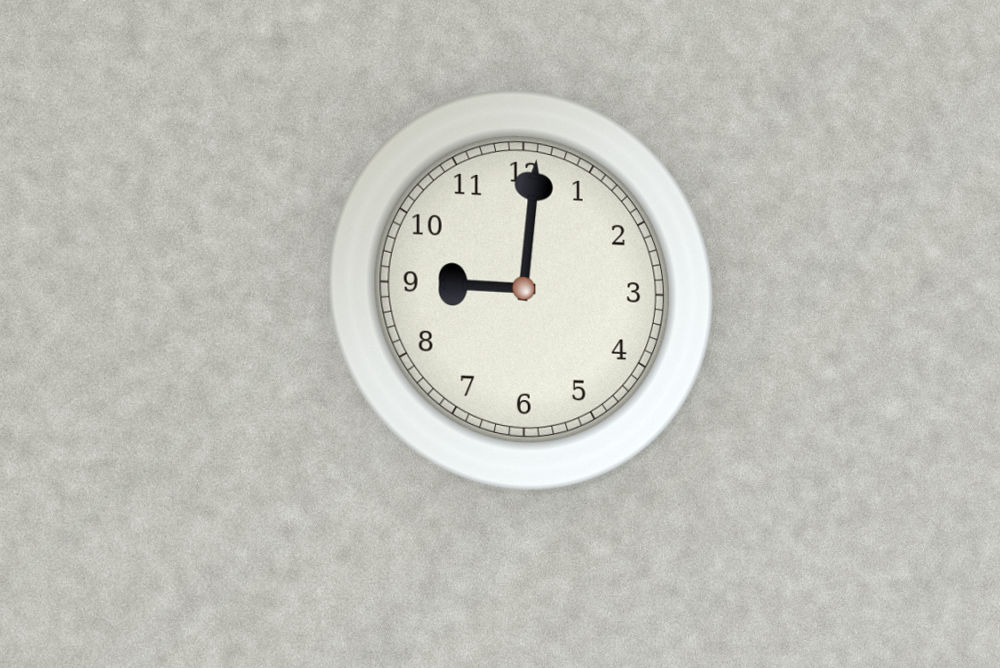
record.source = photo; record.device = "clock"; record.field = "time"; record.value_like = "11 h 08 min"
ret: 9 h 01 min
